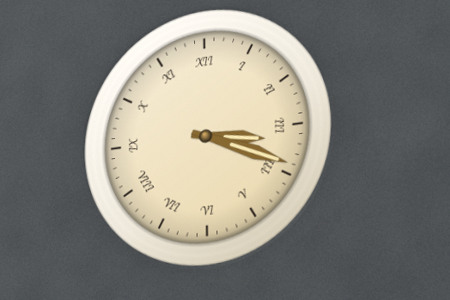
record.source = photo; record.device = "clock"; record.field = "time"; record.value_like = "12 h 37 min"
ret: 3 h 19 min
